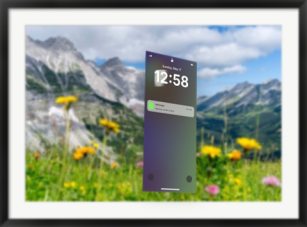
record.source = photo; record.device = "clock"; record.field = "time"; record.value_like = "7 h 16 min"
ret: 12 h 58 min
